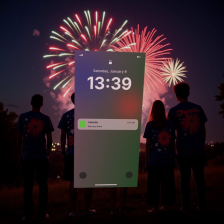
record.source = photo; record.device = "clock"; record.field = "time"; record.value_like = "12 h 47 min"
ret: 13 h 39 min
